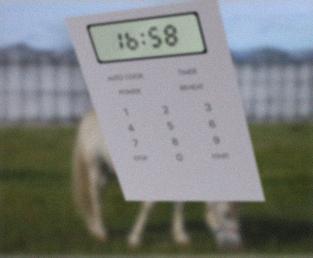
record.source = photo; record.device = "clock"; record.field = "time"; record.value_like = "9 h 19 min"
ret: 16 h 58 min
